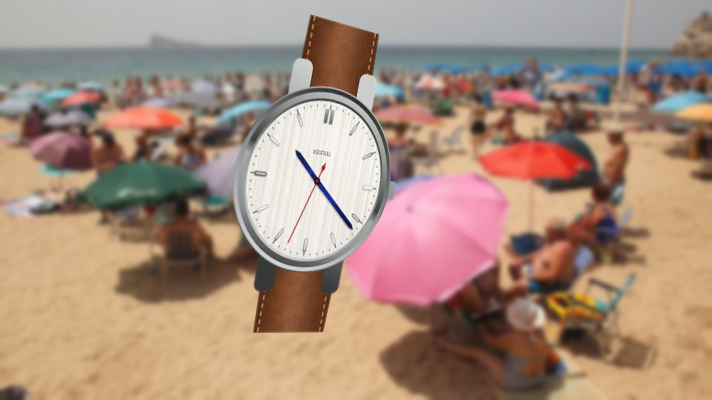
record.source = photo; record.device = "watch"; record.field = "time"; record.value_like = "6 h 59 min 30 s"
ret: 10 h 21 min 33 s
